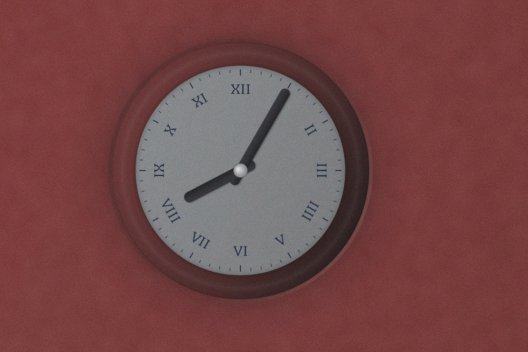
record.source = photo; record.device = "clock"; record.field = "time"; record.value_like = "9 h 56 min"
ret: 8 h 05 min
